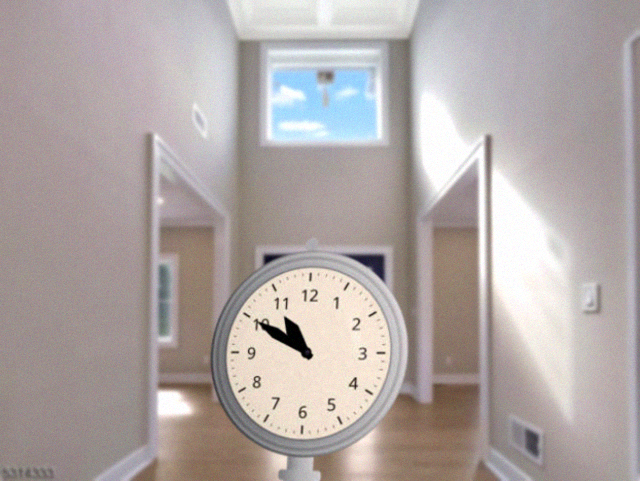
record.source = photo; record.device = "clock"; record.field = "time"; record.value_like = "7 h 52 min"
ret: 10 h 50 min
